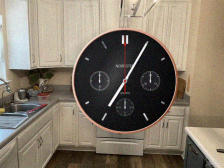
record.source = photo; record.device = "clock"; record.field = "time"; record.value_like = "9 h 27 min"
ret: 7 h 05 min
